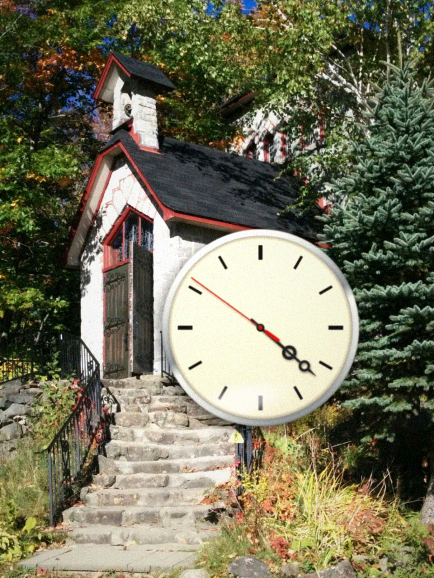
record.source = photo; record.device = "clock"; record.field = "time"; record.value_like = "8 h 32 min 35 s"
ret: 4 h 21 min 51 s
